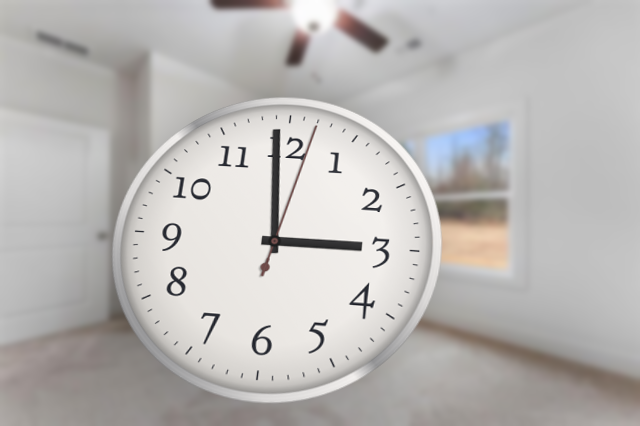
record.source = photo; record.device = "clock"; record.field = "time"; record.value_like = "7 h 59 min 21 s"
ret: 2 h 59 min 02 s
